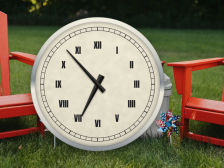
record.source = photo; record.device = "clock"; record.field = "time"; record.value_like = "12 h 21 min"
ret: 6 h 53 min
